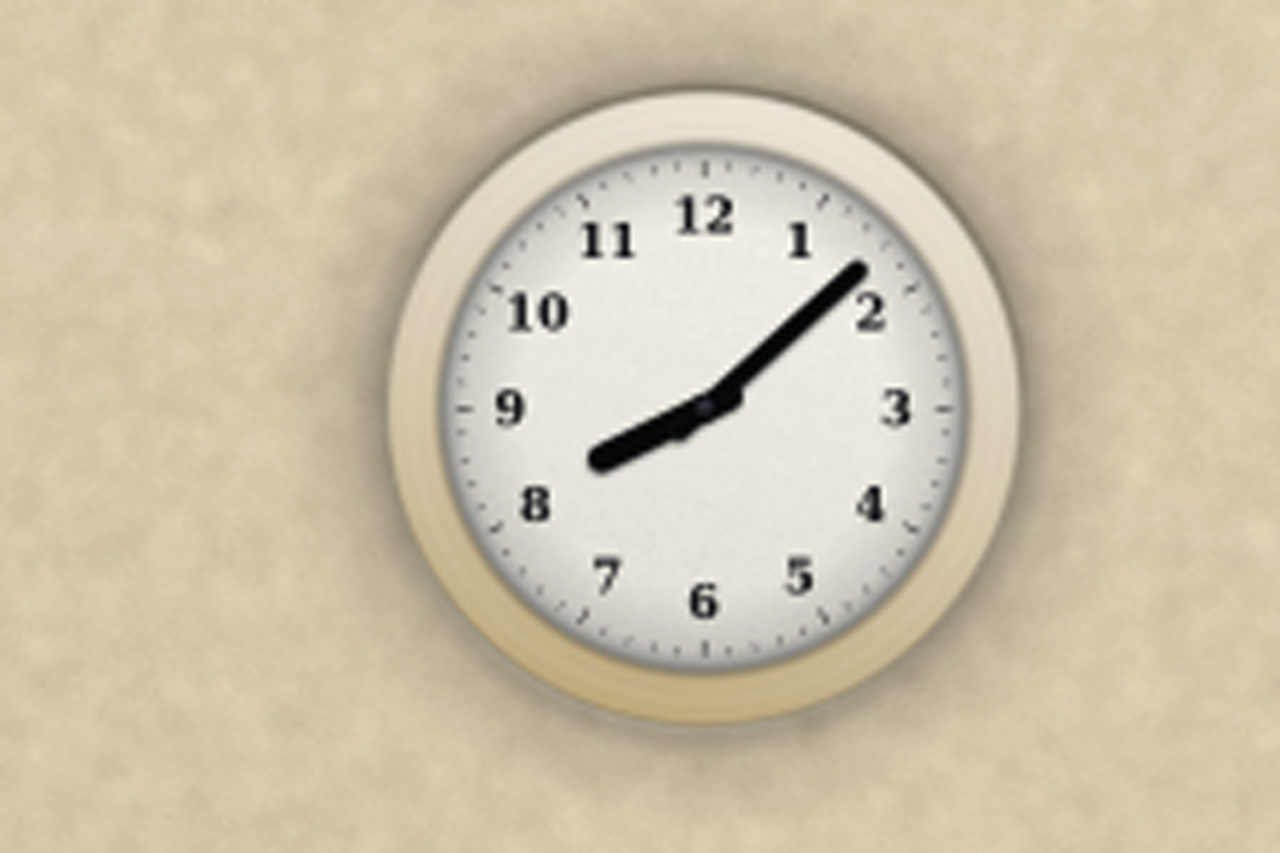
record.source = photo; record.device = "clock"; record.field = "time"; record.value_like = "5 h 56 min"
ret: 8 h 08 min
